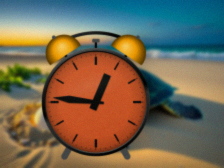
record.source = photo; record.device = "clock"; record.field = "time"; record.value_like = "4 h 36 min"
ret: 12 h 46 min
